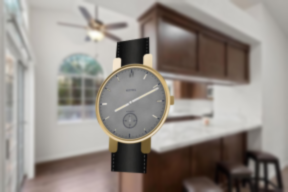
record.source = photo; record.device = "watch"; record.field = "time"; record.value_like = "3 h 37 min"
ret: 8 h 11 min
